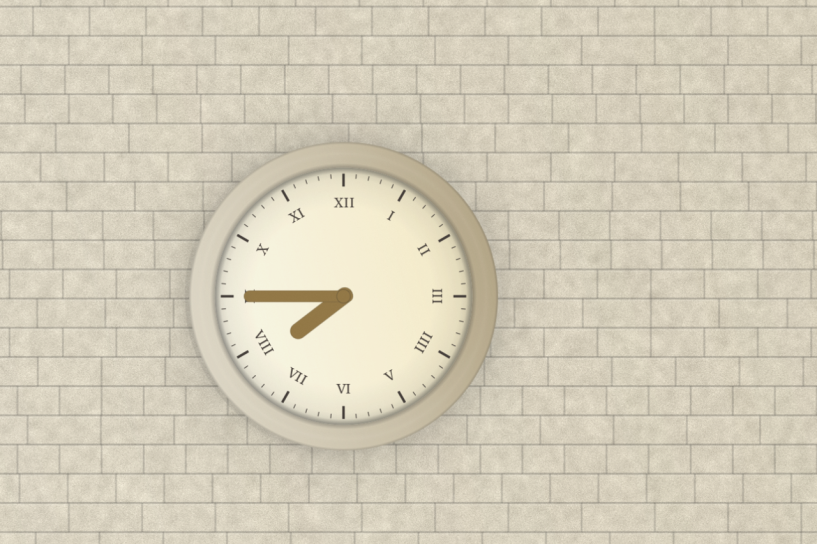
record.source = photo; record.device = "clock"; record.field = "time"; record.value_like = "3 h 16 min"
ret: 7 h 45 min
